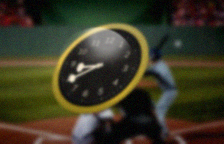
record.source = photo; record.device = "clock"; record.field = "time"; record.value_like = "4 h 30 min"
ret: 8 h 39 min
